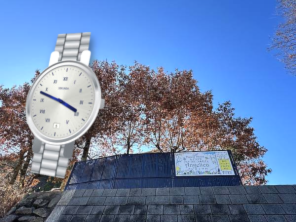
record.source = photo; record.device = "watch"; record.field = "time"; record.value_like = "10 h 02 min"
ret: 3 h 48 min
